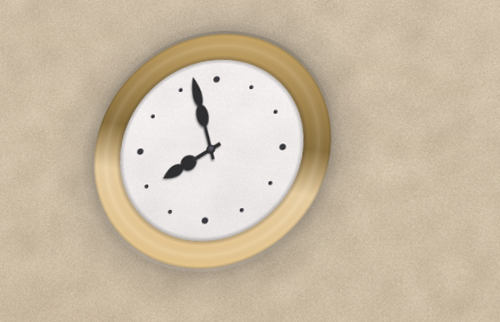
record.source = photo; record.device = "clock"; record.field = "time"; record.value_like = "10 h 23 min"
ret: 7 h 57 min
